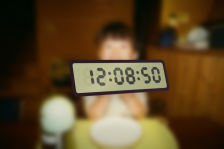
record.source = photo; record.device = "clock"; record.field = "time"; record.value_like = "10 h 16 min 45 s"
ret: 12 h 08 min 50 s
